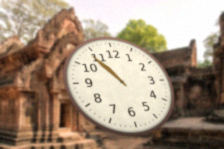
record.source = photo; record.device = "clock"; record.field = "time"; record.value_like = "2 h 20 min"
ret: 10 h 54 min
